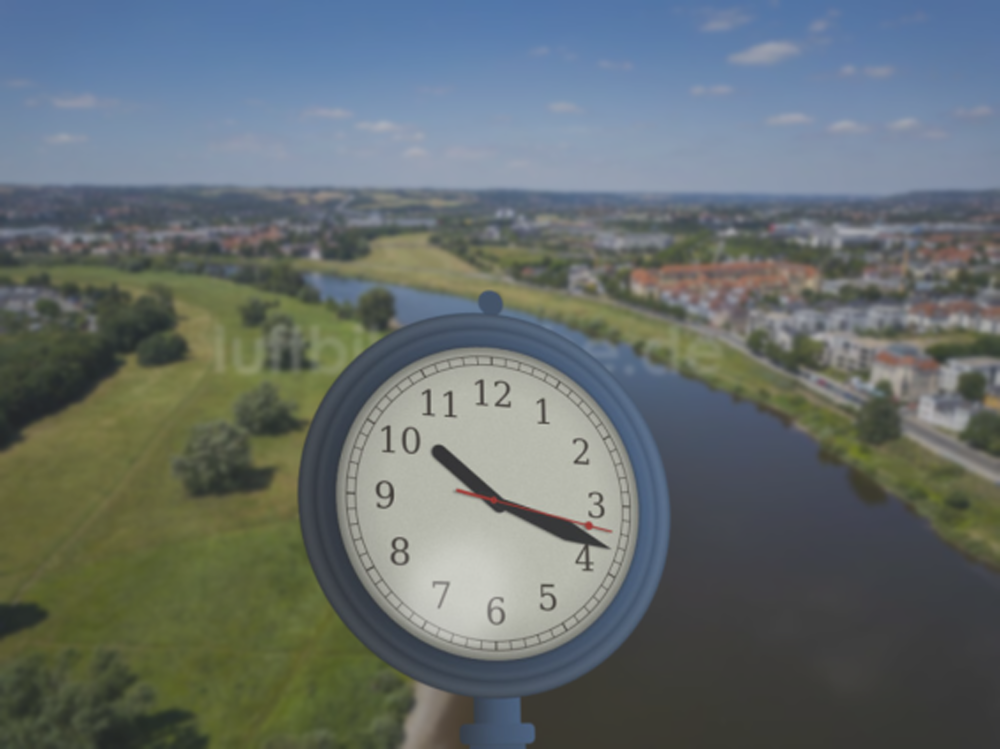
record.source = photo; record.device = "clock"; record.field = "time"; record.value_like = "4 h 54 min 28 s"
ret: 10 h 18 min 17 s
